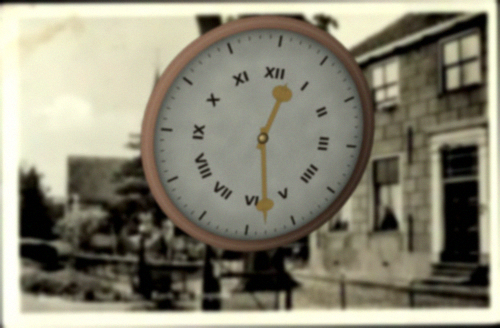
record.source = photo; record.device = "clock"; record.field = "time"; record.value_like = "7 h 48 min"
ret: 12 h 28 min
